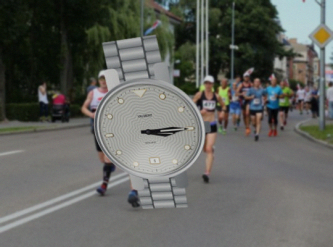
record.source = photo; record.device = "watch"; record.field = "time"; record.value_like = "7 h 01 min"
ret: 3 h 15 min
